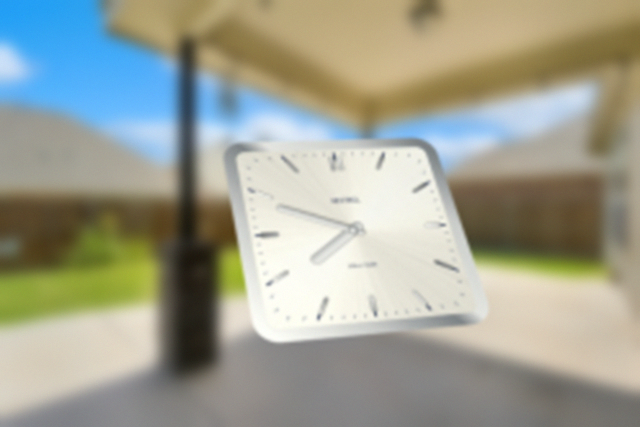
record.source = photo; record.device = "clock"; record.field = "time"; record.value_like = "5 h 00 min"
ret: 7 h 49 min
